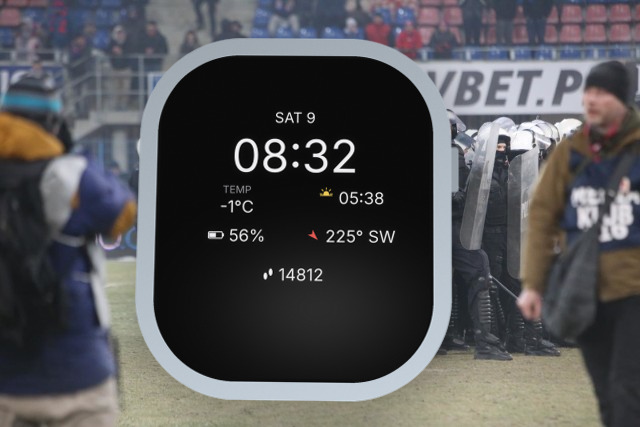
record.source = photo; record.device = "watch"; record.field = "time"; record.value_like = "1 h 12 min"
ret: 8 h 32 min
